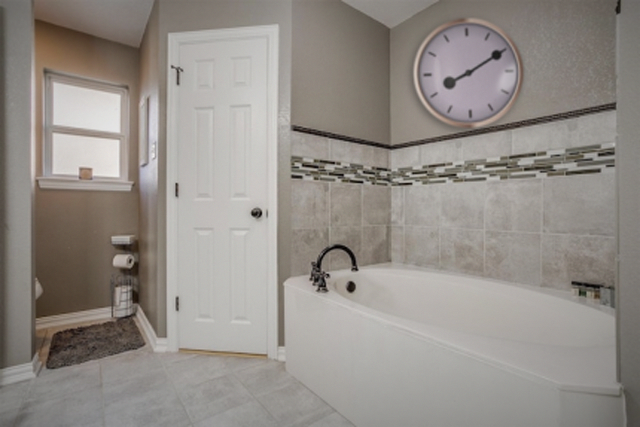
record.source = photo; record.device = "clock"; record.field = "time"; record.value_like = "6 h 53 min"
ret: 8 h 10 min
